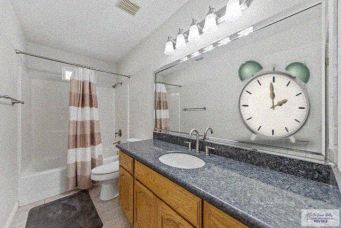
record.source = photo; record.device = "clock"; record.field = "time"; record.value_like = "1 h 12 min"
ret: 1 h 59 min
